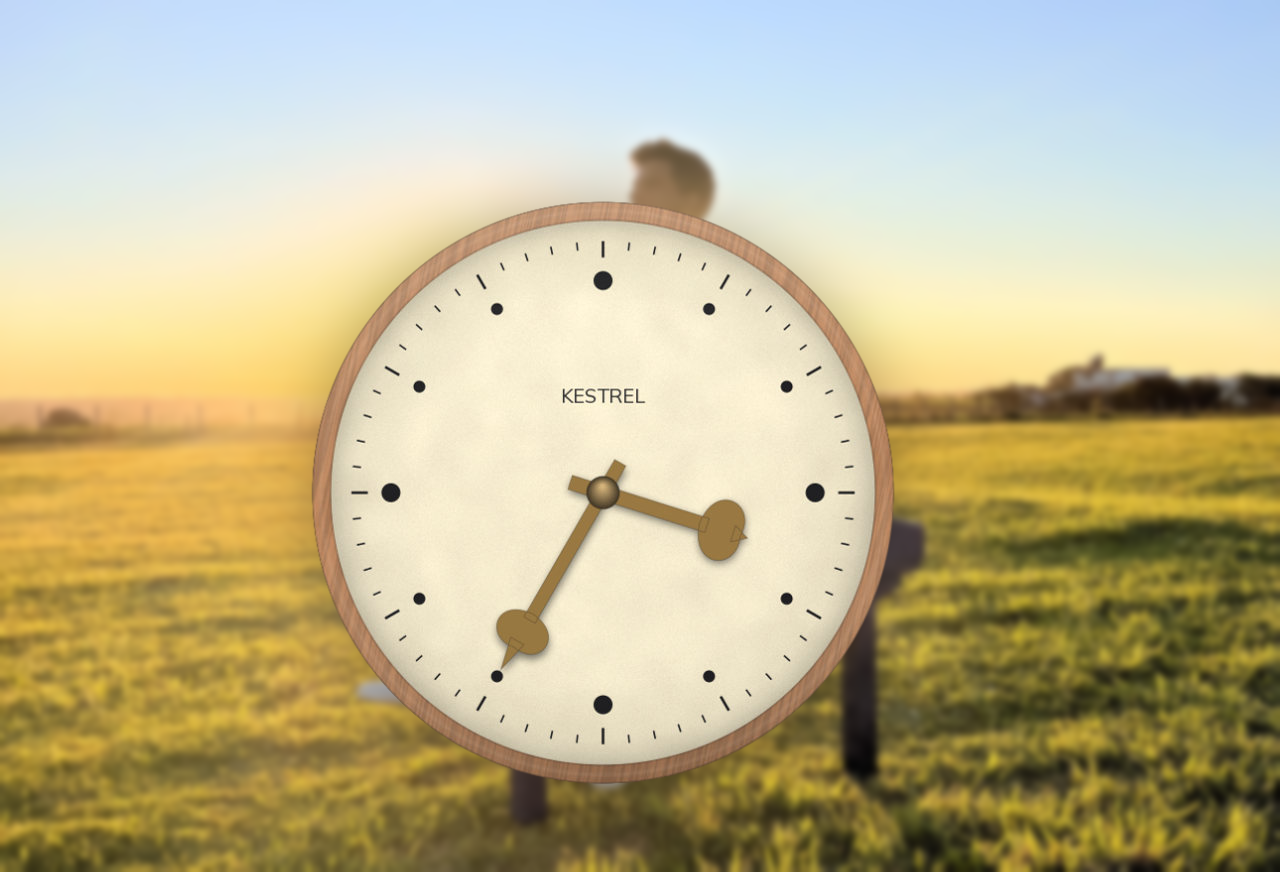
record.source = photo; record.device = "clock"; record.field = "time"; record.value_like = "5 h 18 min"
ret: 3 h 35 min
